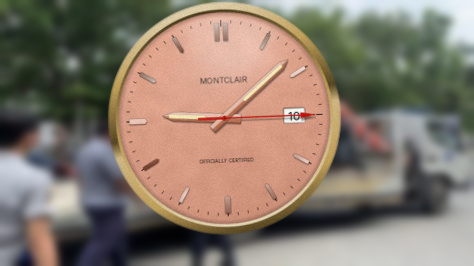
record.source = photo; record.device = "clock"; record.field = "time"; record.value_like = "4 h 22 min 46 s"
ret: 9 h 08 min 15 s
